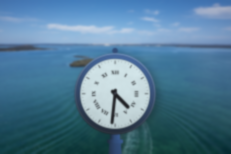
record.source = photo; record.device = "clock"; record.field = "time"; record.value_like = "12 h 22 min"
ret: 4 h 31 min
